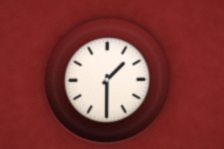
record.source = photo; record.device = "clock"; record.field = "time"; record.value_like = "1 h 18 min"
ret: 1 h 30 min
